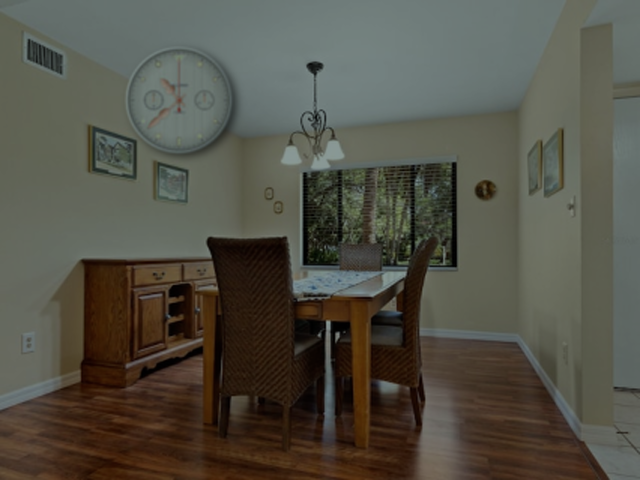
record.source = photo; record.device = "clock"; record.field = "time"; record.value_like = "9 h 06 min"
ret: 10 h 38 min
